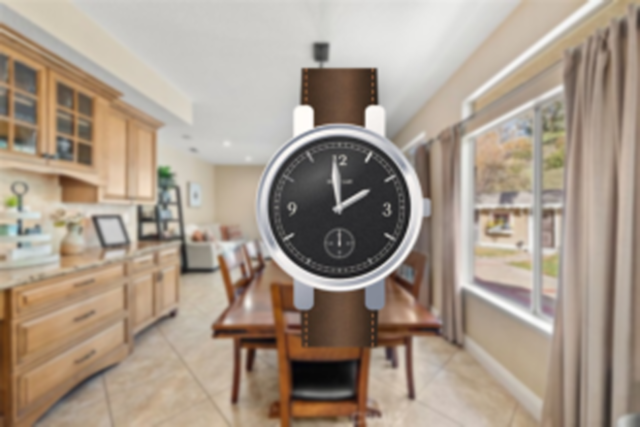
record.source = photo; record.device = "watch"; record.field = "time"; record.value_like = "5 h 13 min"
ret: 1 h 59 min
